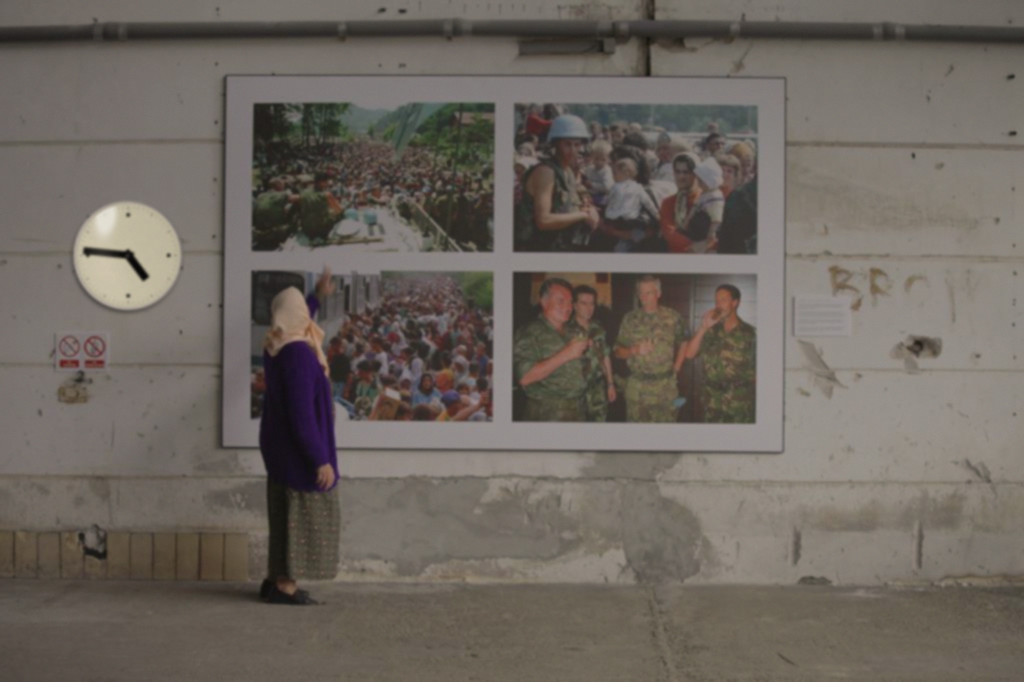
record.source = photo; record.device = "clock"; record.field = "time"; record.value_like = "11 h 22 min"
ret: 4 h 46 min
